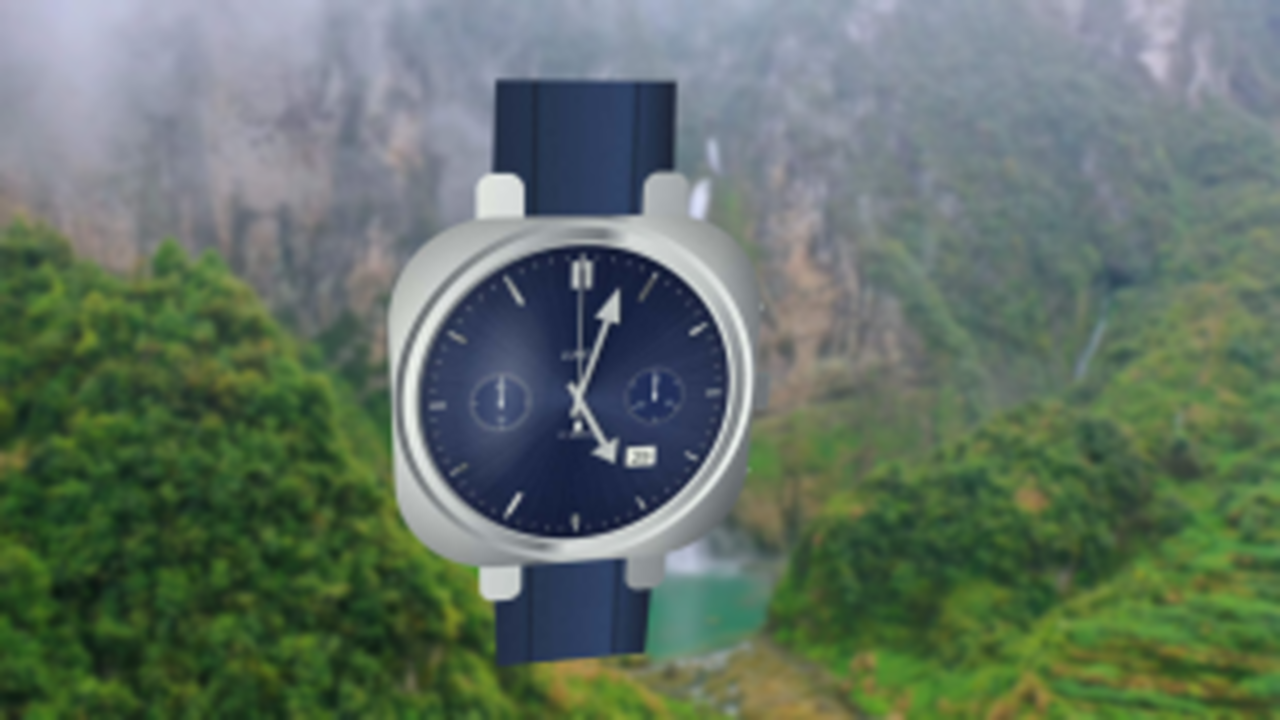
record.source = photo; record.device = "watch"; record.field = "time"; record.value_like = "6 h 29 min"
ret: 5 h 03 min
